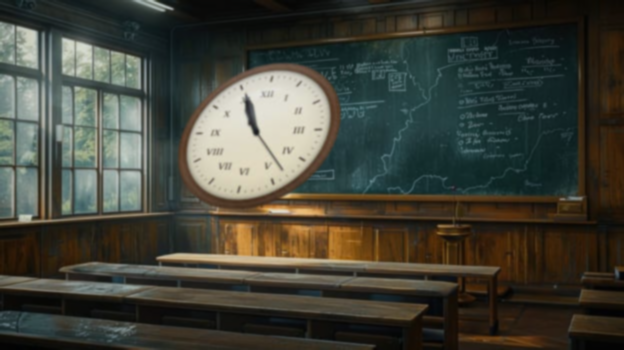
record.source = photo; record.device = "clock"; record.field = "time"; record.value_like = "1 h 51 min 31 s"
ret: 10 h 55 min 23 s
